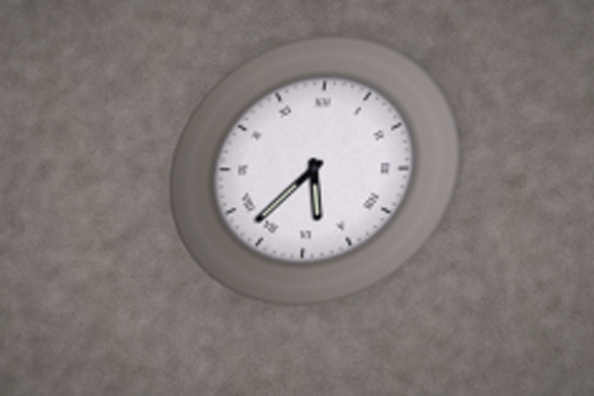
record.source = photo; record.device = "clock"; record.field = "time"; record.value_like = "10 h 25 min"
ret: 5 h 37 min
